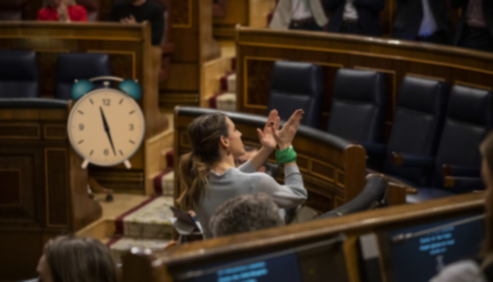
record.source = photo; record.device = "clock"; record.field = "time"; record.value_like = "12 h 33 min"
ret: 11 h 27 min
